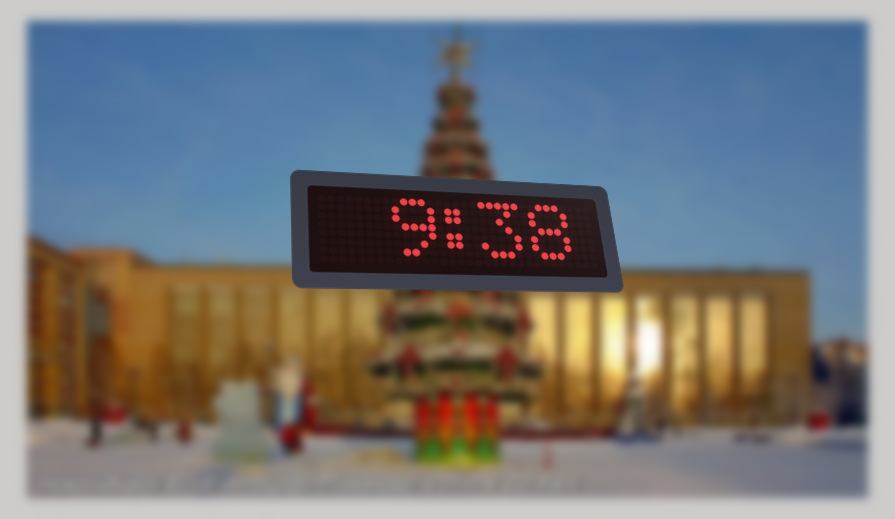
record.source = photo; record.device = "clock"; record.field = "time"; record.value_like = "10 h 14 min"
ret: 9 h 38 min
